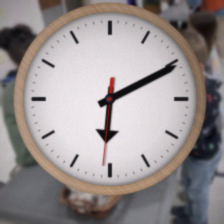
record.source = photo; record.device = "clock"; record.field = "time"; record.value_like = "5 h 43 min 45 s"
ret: 6 h 10 min 31 s
